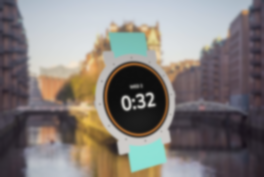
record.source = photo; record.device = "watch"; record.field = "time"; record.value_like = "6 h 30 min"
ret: 0 h 32 min
